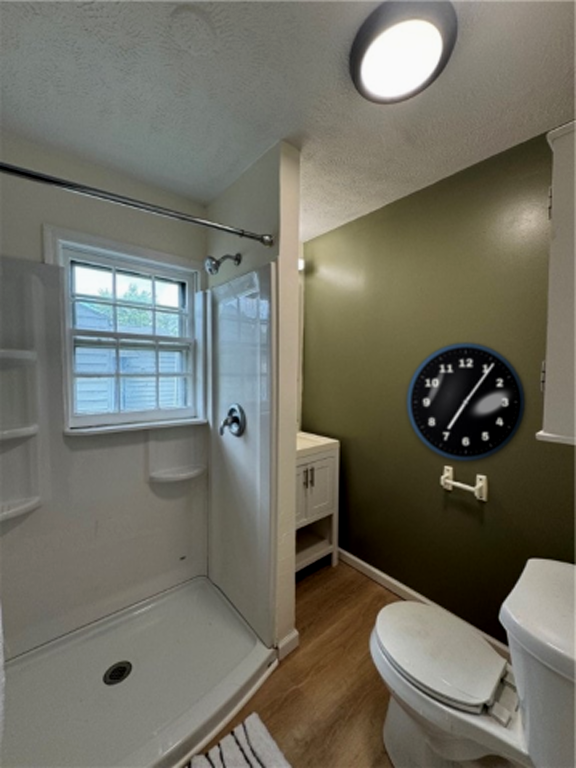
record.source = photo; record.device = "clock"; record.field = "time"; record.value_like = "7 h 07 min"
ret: 7 h 06 min
